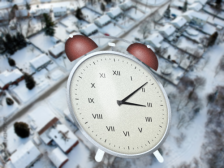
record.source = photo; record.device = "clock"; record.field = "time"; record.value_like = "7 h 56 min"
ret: 3 h 09 min
